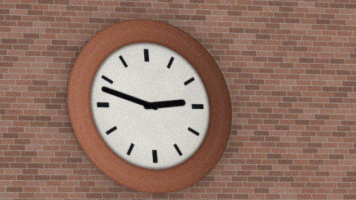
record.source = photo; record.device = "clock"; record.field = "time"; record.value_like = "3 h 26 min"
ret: 2 h 48 min
